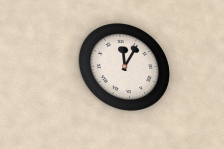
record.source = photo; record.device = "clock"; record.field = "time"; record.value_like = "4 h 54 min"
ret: 12 h 06 min
